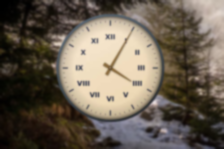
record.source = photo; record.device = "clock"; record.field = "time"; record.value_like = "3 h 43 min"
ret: 4 h 05 min
